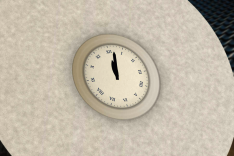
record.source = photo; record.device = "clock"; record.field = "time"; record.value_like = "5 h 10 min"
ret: 12 h 02 min
